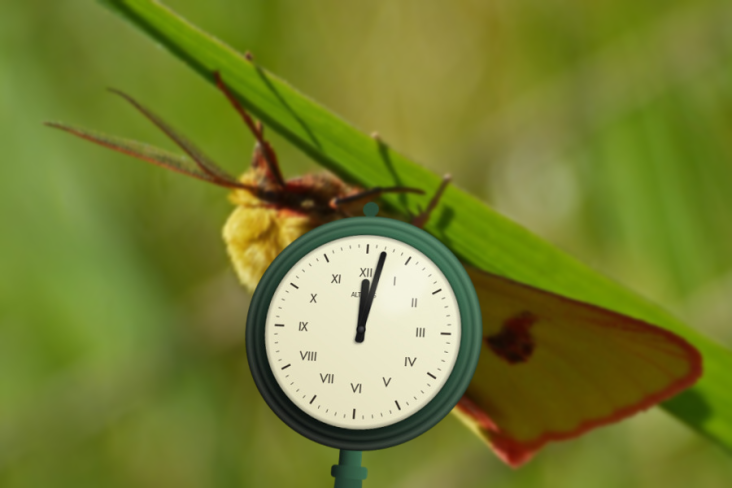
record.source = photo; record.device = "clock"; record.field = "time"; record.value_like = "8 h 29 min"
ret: 12 h 02 min
